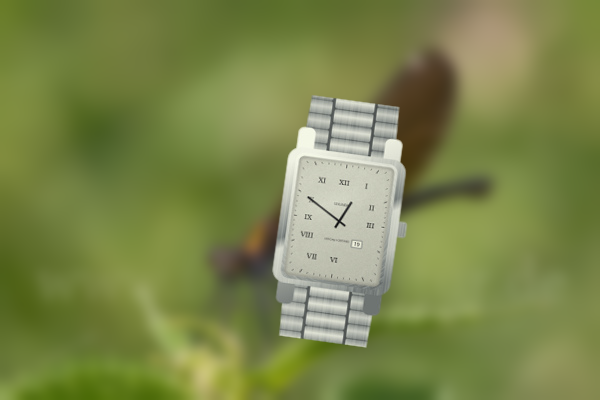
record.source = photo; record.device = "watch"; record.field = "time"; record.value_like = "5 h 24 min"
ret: 12 h 50 min
